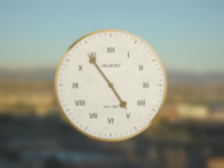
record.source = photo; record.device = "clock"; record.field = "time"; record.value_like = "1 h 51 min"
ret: 4 h 54 min
